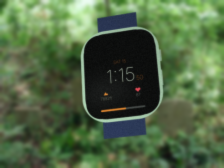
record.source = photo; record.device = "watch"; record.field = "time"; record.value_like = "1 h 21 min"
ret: 1 h 15 min
